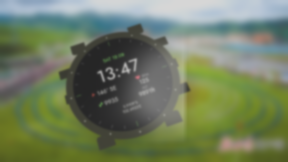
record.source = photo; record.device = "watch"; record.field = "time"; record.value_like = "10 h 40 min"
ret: 13 h 47 min
